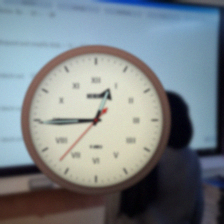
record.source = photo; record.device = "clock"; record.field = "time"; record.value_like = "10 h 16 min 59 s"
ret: 12 h 44 min 37 s
